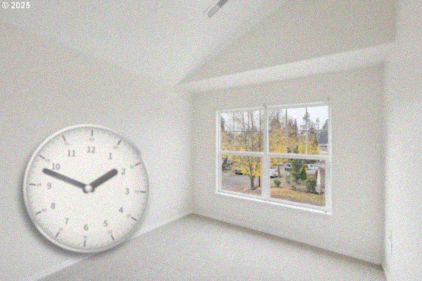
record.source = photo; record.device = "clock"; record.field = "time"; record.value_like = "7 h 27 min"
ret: 1 h 48 min
